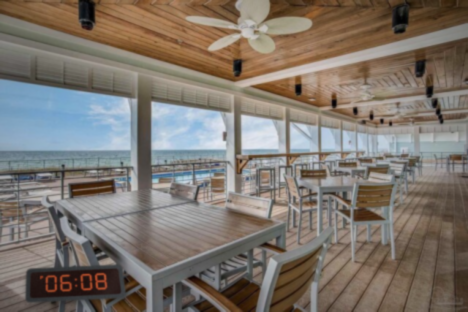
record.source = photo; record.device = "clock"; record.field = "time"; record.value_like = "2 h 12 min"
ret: 6 h 08 min
